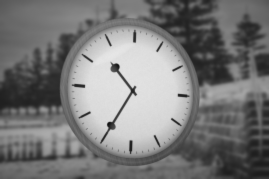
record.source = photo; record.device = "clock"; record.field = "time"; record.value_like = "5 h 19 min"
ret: 10 h 35 min
